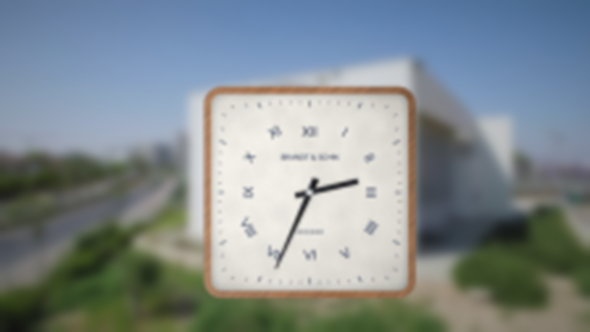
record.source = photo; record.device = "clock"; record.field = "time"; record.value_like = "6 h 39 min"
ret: 2 h 34 min
